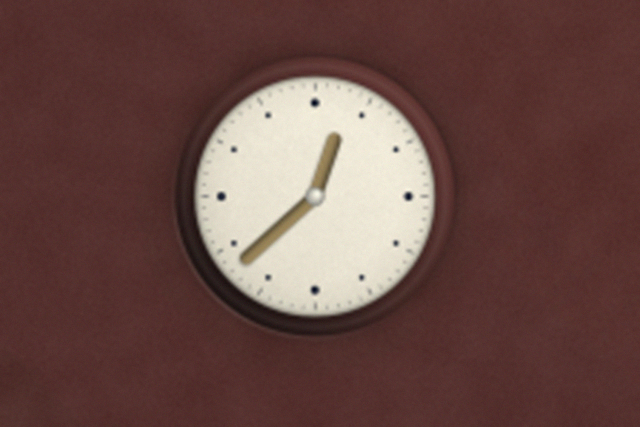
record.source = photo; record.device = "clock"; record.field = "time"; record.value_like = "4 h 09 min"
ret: 12 h 38 min
